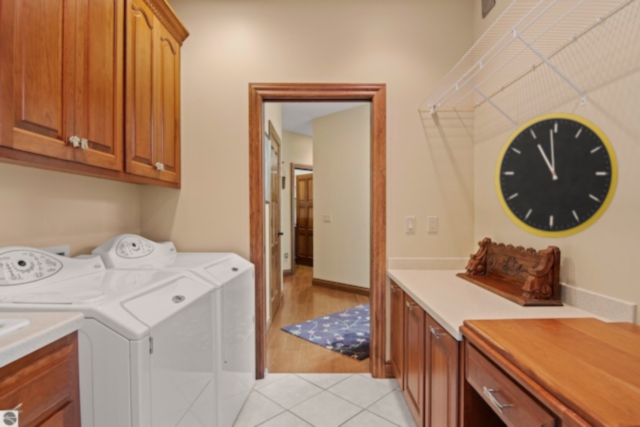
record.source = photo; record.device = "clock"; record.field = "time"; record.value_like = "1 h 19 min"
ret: 10 h 59 min
